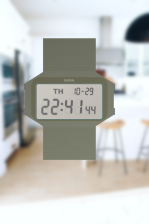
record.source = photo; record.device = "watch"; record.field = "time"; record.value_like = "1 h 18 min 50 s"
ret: 22 h 41 min 44 s
